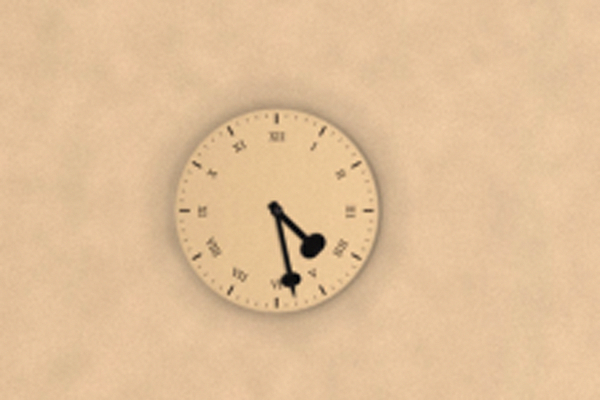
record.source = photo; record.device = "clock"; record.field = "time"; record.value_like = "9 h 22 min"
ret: 4 h 28 min
